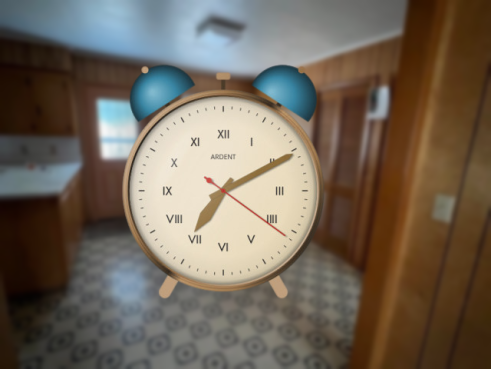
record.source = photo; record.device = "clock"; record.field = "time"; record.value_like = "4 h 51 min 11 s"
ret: 7 h 10 min 21 s
